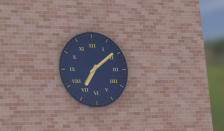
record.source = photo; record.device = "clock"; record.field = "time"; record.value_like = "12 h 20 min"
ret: 7 h 09 min
